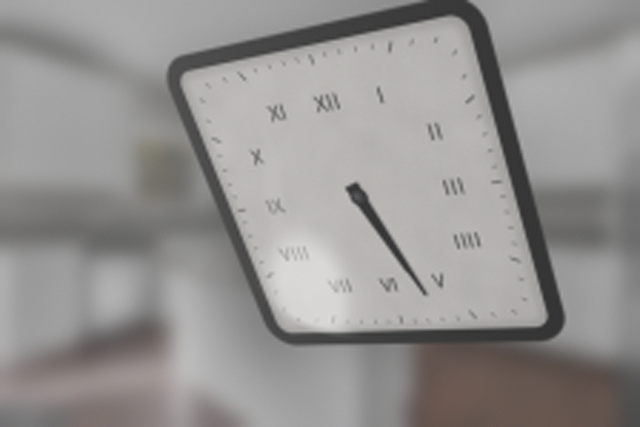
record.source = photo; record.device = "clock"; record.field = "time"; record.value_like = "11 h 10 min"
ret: 5 h 27 min
